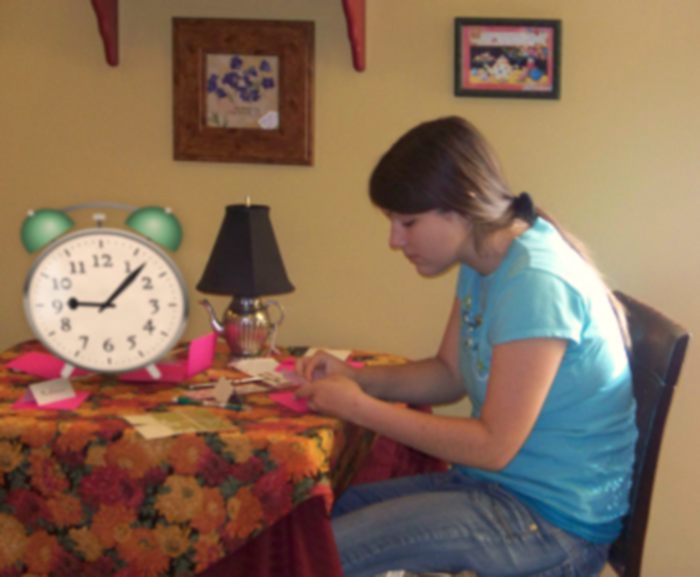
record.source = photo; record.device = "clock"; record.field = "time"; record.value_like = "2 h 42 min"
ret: 9 h 07 min
